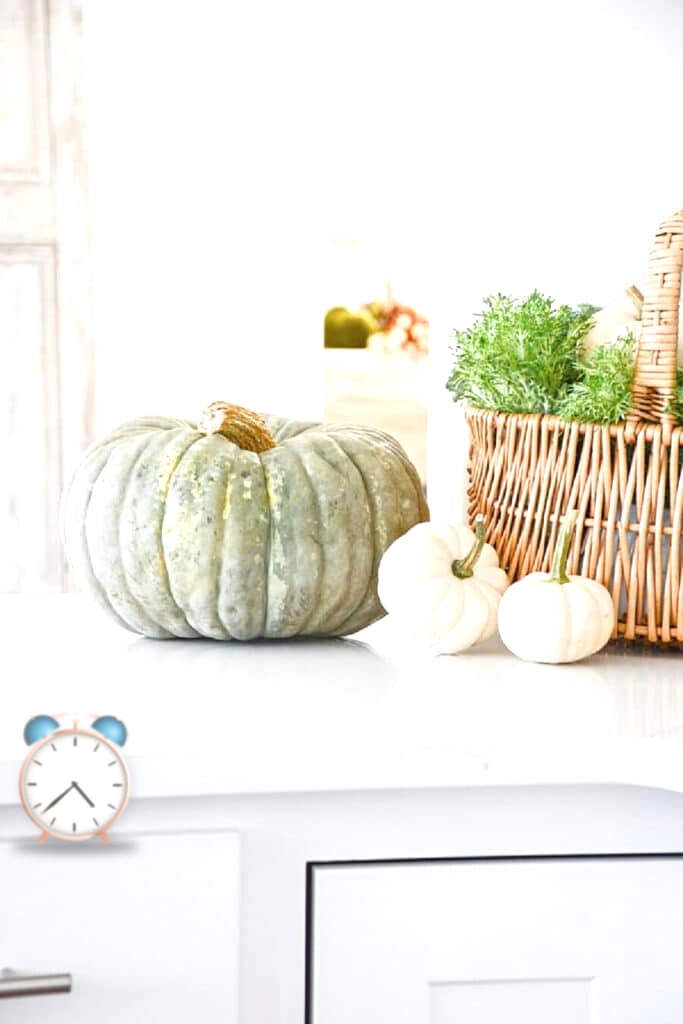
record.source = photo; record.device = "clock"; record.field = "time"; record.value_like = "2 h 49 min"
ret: 4 h 38 min
